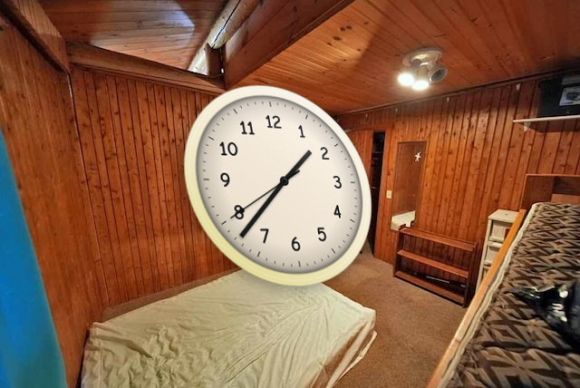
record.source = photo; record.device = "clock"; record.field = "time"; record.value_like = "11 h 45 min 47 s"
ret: 1 h 37 min 40 s
